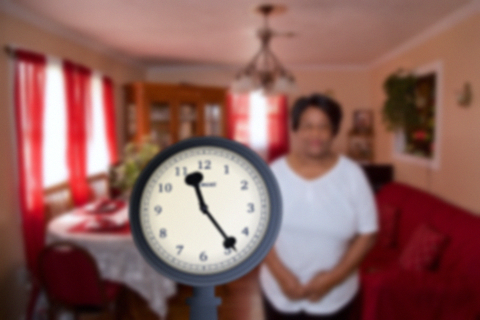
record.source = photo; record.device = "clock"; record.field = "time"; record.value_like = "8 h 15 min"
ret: 11 h 24 min
